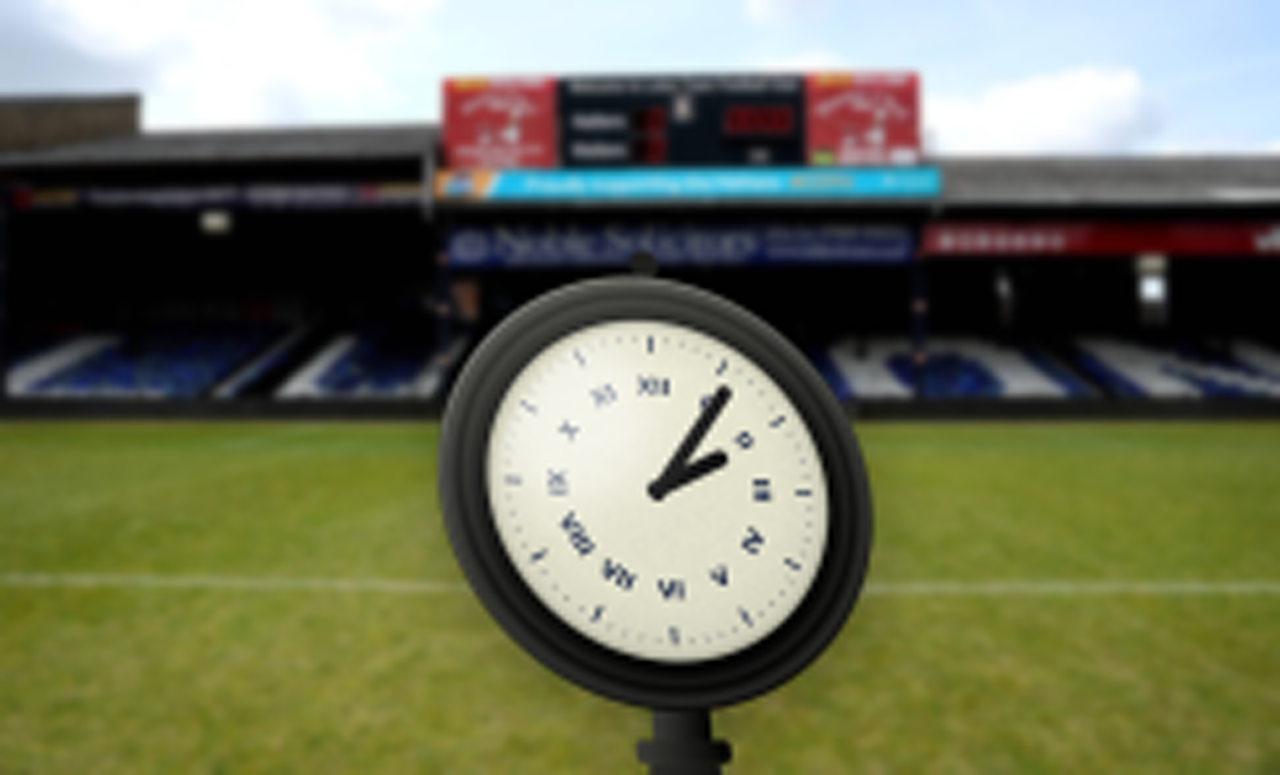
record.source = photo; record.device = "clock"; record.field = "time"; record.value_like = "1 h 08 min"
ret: 2 h 06 min
